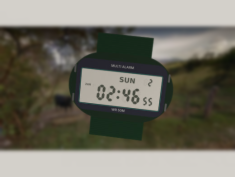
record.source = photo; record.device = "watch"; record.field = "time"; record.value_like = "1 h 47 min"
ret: 2 h 46 min
